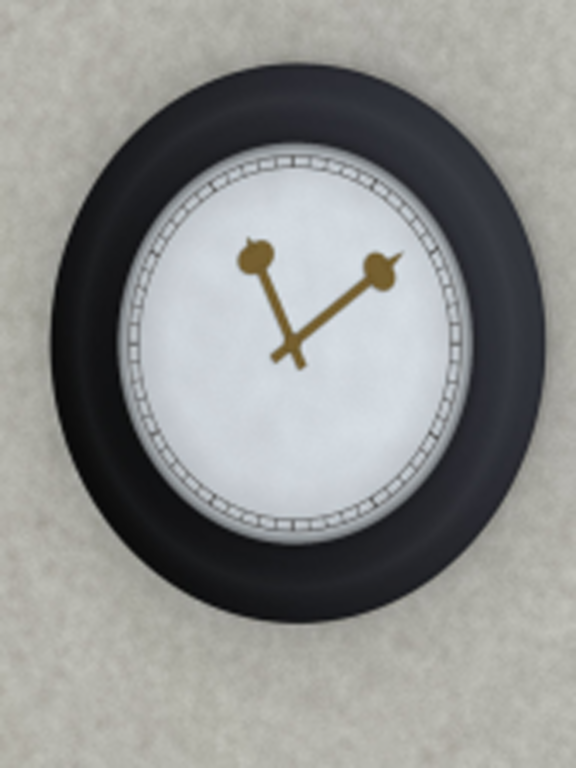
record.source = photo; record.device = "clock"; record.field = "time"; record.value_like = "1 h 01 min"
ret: 11 h 09 min
